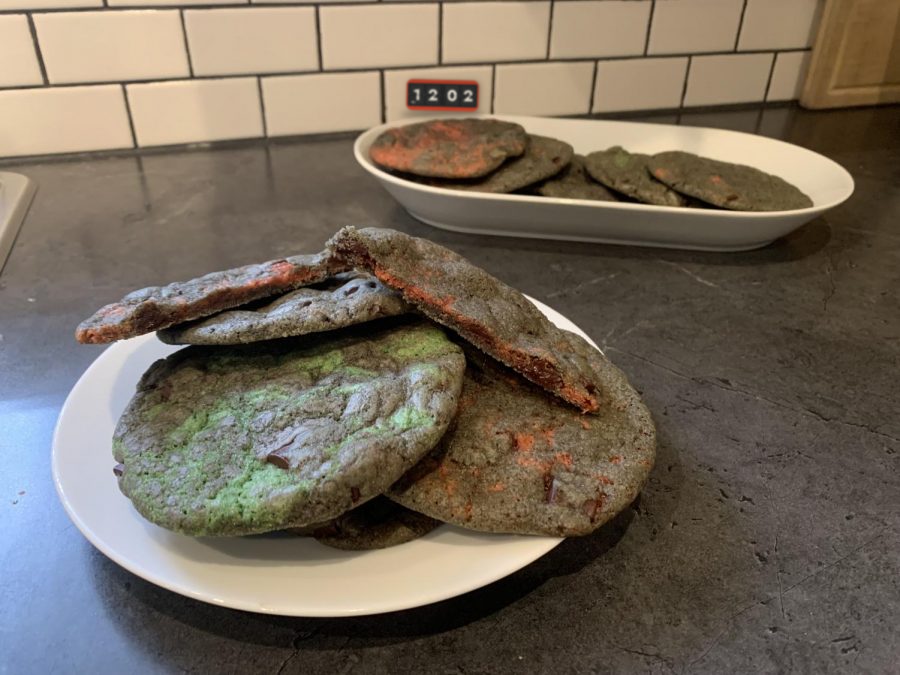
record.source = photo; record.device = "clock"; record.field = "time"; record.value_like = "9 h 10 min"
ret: 12 h 02 min
